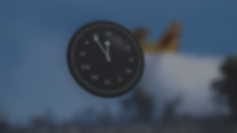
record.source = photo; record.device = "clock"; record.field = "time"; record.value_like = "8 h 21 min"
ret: 11 h 54 min
